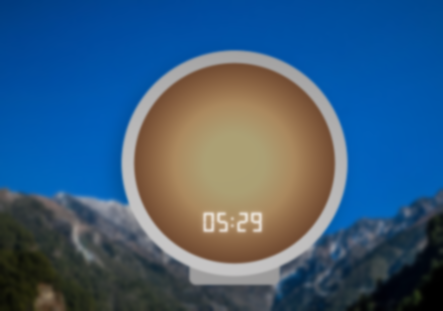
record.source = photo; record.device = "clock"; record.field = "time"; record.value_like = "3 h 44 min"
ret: 5 h 29 min
